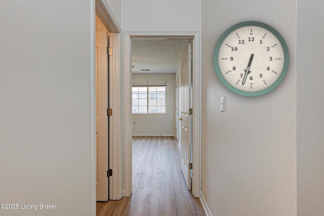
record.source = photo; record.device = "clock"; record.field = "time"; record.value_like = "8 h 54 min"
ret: 6 h 33 min
